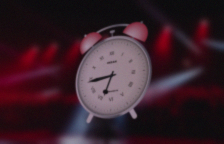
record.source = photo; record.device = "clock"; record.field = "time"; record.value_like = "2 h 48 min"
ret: 6 h 44 min
